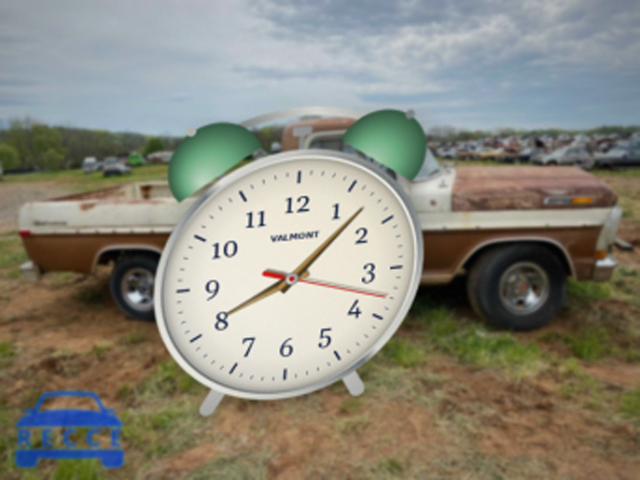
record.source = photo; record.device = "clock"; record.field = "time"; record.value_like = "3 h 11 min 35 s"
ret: 8 h 07 min 18 s
